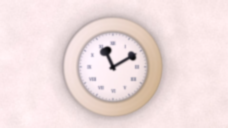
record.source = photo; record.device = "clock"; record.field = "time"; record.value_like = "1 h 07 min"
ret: 11 h 10 min
